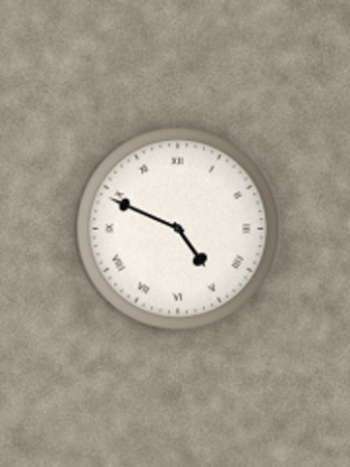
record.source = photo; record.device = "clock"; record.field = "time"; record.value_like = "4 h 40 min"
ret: 4 h 49 min
